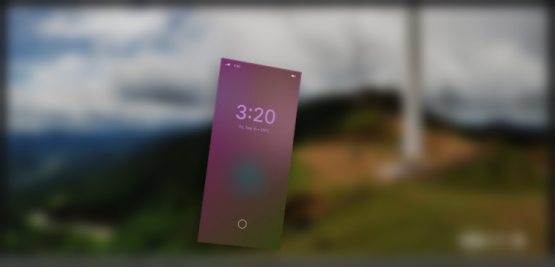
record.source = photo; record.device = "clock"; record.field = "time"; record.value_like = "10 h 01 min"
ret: 3 h 20 min
